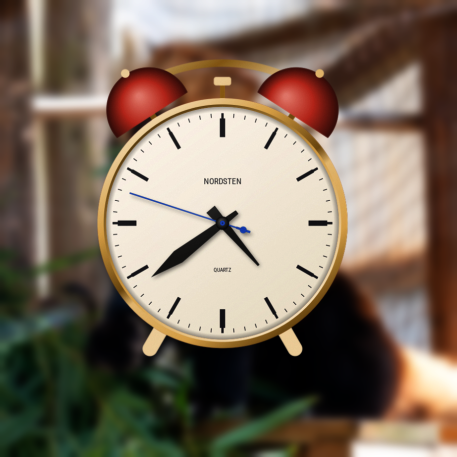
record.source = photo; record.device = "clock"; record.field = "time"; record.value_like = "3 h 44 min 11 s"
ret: 4 h 38 min 48 s
